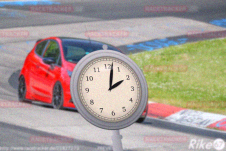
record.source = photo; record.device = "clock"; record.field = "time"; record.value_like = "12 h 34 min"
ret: 2 h 02 min
